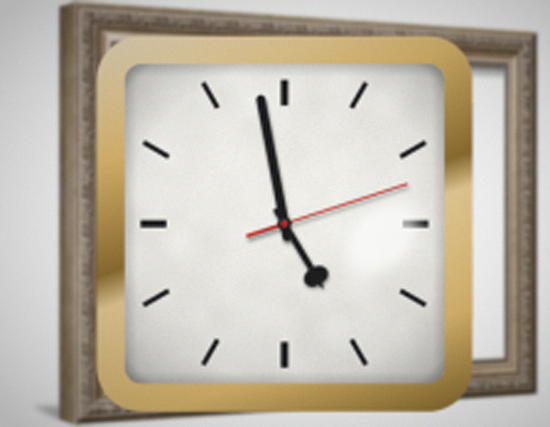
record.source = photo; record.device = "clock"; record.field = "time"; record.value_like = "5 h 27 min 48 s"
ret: 4 h 58 min 12 s
